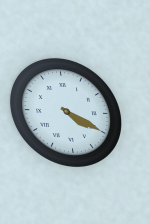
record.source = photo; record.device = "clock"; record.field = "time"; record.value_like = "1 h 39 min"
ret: 4 h 20 min
